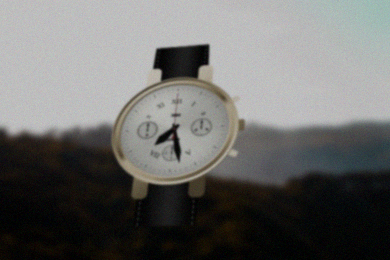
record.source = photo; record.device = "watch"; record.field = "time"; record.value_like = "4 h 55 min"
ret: 7 h 28 min
